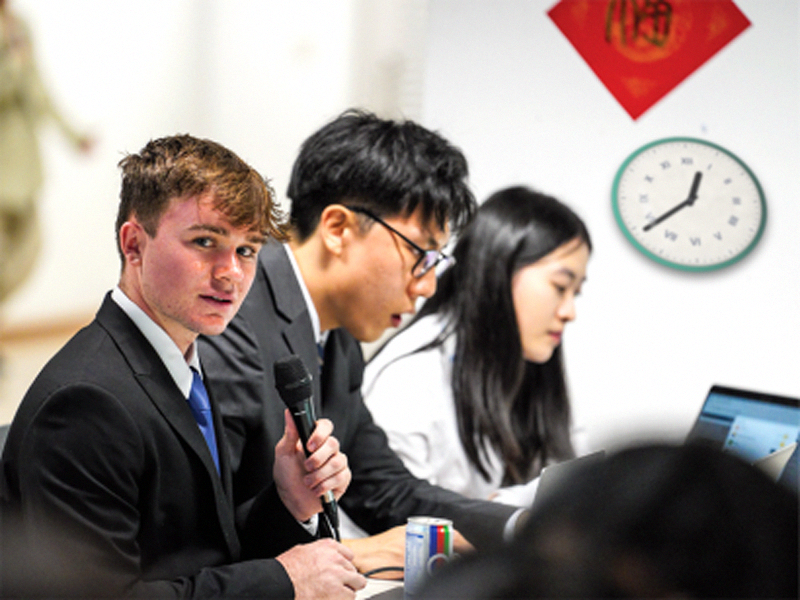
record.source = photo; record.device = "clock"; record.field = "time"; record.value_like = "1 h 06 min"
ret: 12 h 39 min
